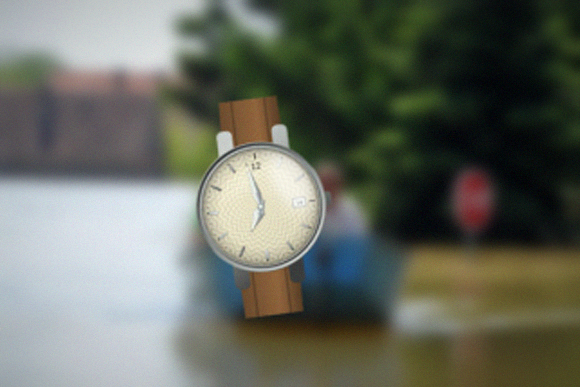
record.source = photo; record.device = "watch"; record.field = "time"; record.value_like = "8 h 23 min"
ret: 6 h 58 min
